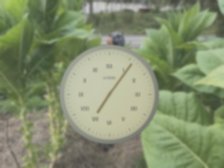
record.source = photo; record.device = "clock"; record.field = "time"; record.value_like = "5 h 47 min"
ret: 7 h 06 min
